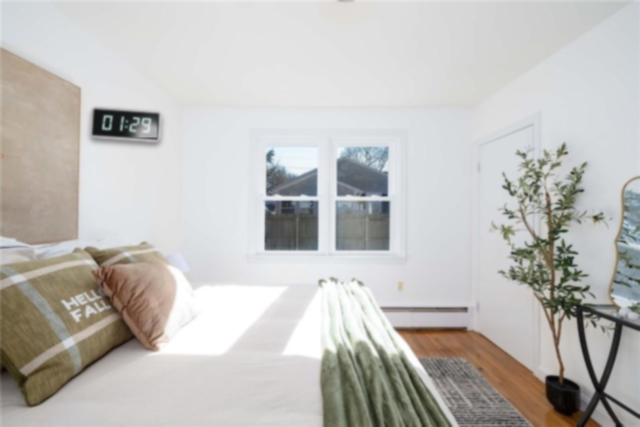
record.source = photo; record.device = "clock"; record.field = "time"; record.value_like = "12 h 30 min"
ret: 1 h 29 min
